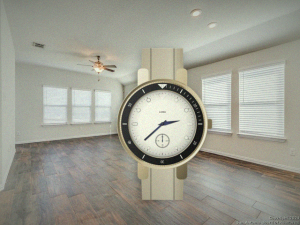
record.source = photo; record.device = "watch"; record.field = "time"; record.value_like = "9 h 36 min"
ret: 2 h 38 min
